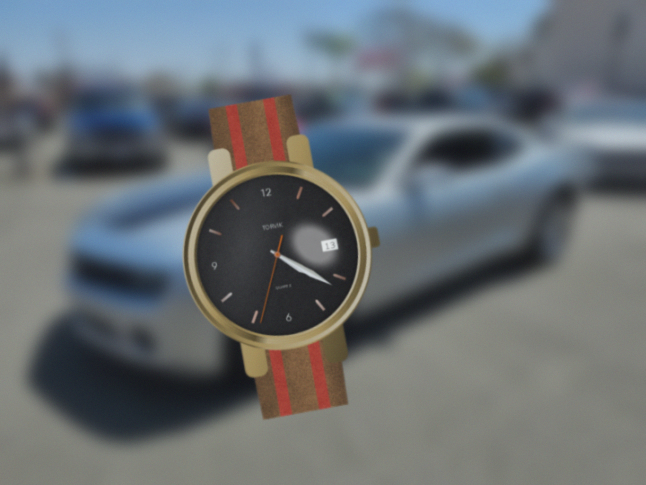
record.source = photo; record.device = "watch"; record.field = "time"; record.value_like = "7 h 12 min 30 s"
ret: 4 h 21 min 34 s
